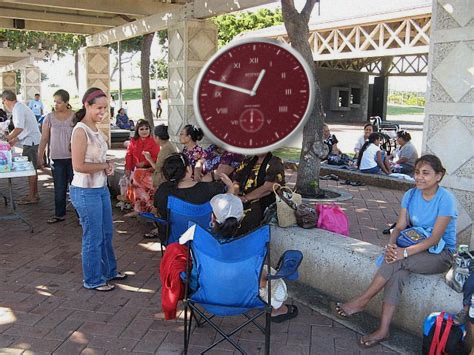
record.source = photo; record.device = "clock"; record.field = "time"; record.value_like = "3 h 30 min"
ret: 12 h 48 min
